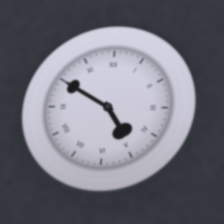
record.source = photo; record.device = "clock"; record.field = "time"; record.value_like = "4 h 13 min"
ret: 4 h 50 min
